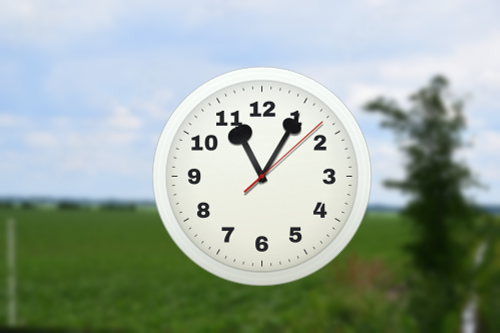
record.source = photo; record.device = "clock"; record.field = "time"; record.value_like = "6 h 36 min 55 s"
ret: 11 h 05 min 08 s
